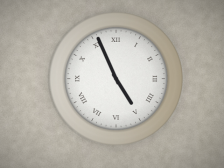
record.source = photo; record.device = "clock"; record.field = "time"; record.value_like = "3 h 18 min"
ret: 4 h 56 min
